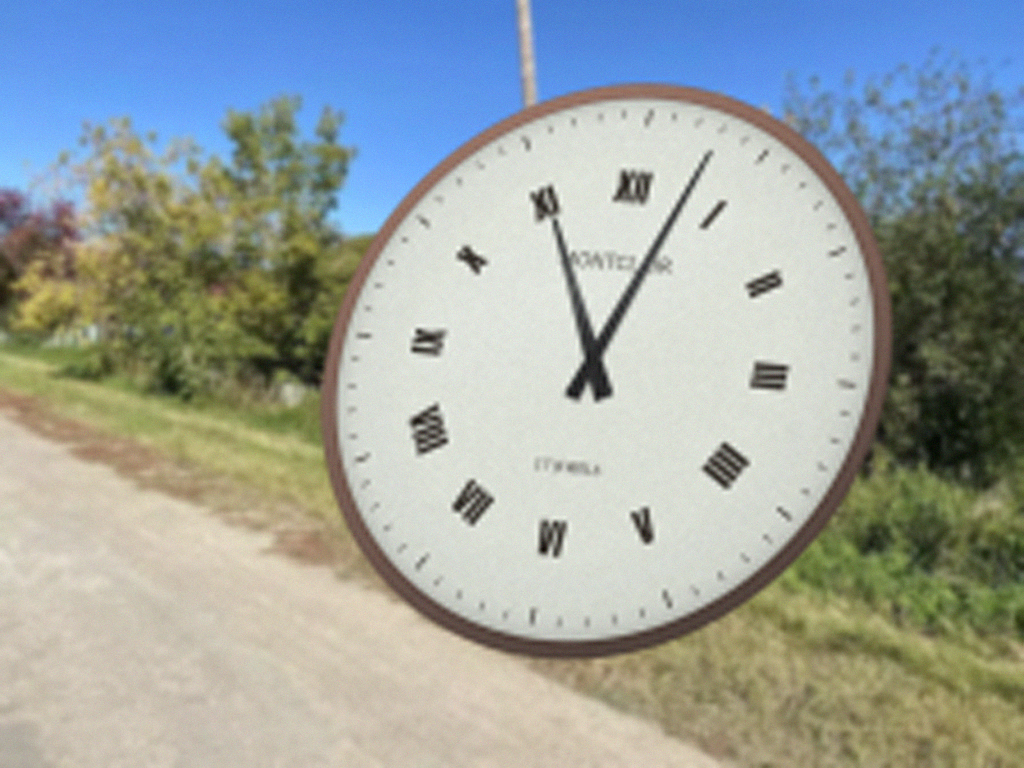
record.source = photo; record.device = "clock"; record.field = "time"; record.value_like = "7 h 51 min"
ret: 11 h 03 min
